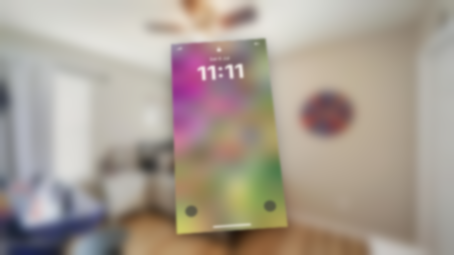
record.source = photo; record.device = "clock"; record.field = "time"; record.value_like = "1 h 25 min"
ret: 11 h 11 min
